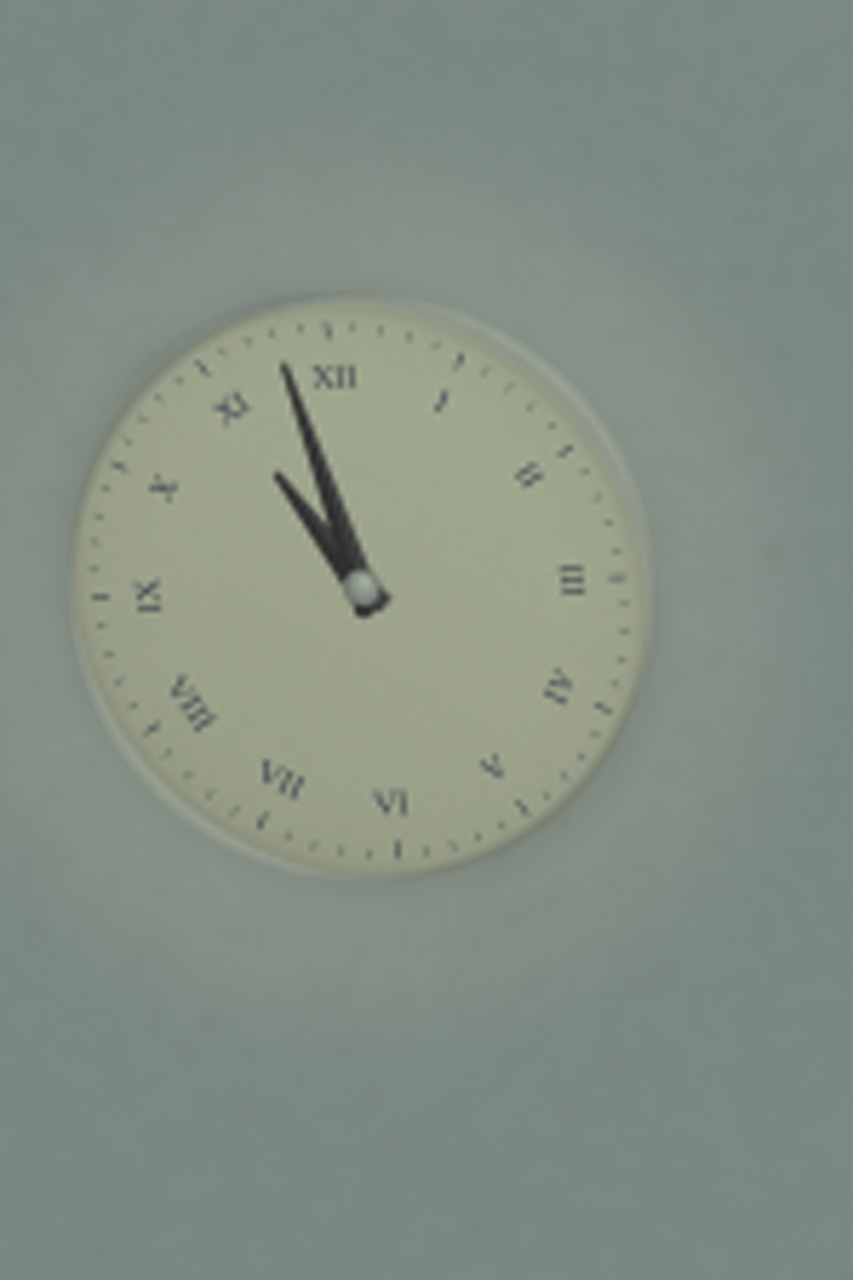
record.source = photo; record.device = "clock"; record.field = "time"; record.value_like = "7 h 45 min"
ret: 10 h 58 min
